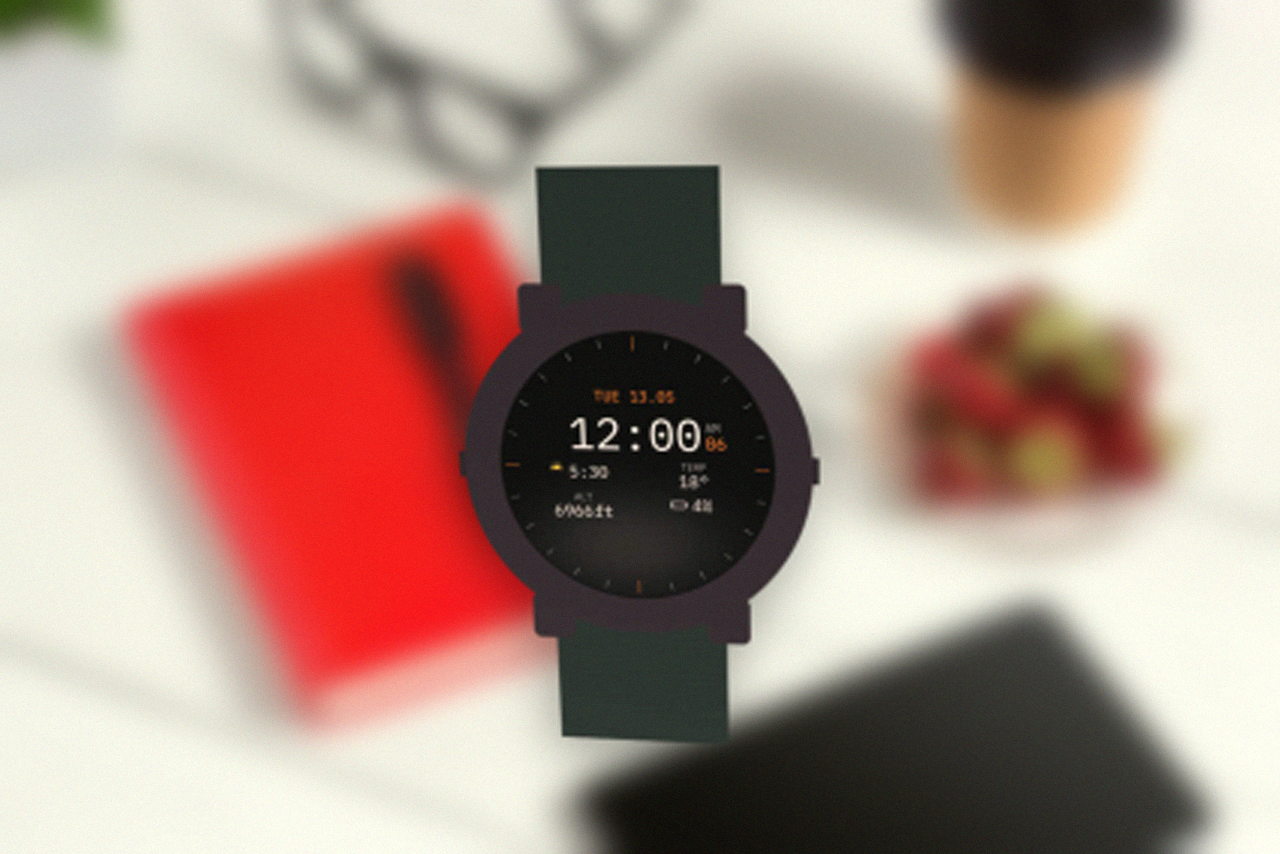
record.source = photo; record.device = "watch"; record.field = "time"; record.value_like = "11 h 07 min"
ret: 12 h 00 min
